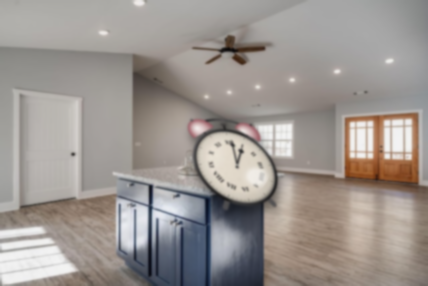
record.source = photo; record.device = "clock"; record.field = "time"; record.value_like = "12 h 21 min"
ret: 1 h 01 min
